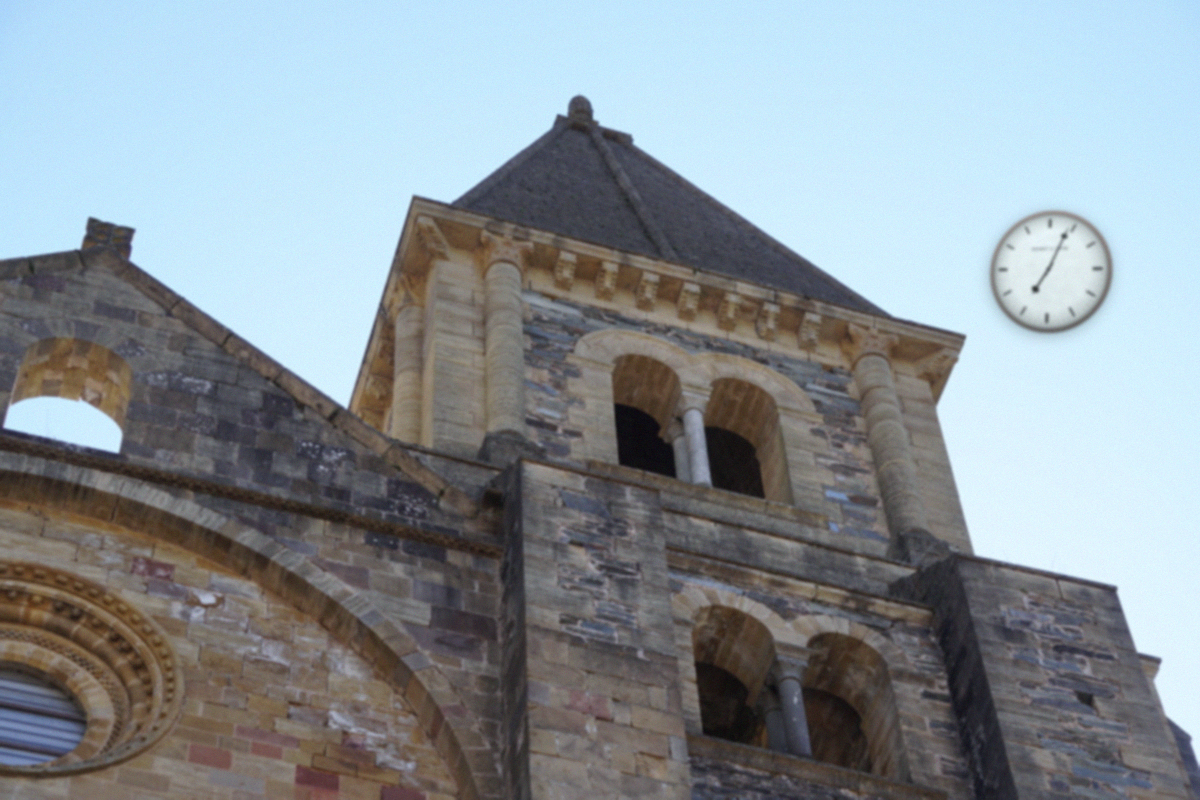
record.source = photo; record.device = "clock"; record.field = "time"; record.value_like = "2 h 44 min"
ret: 7 h 04 min
